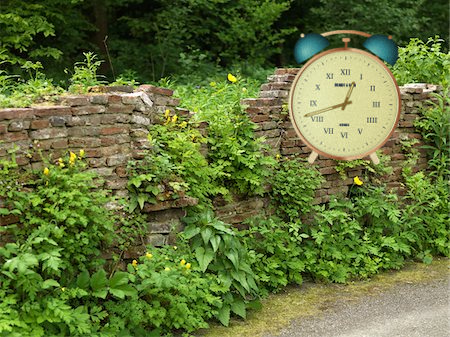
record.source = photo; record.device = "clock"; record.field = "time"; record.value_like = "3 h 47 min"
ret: 12 h 42 min
